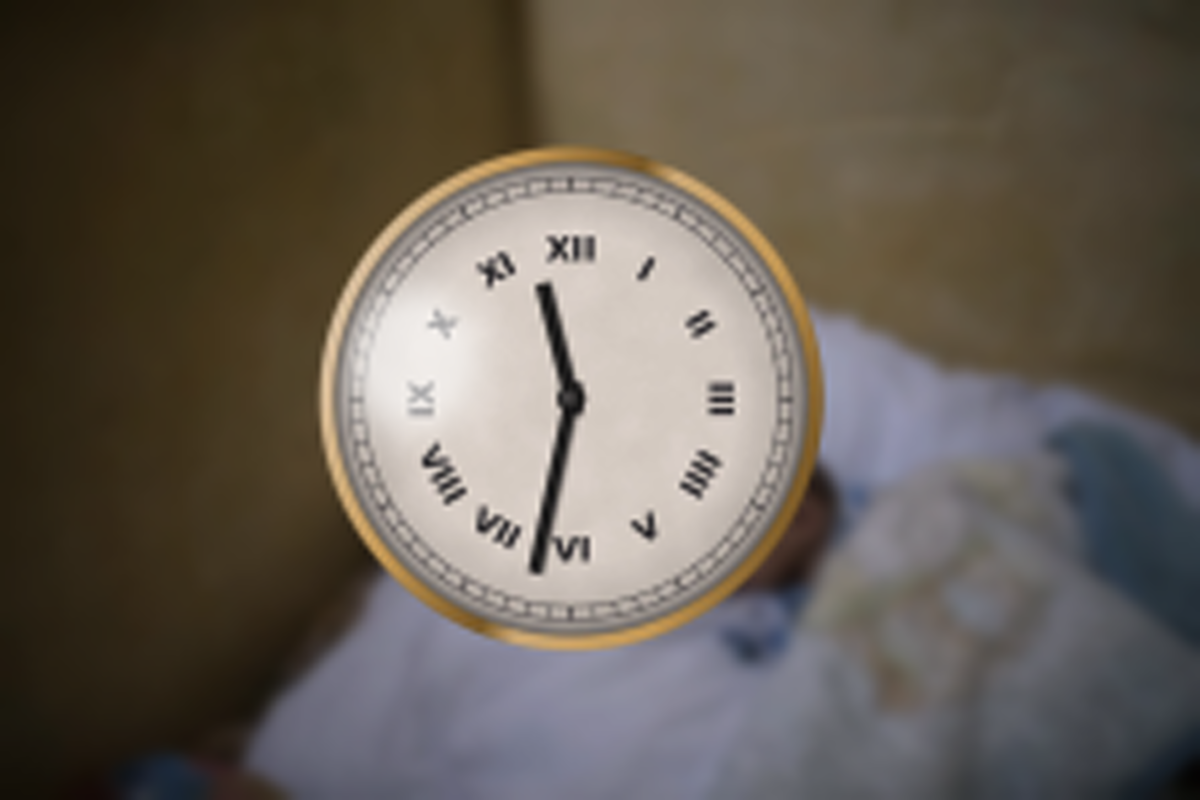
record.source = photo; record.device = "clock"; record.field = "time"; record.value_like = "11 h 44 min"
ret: 11 h 32 min
